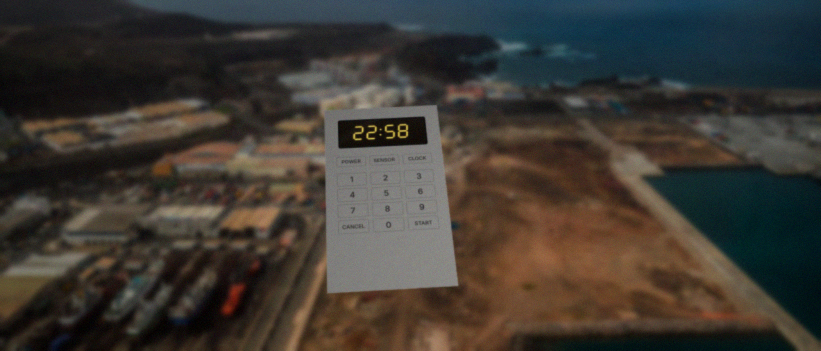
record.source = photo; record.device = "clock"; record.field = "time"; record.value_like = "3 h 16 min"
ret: 22 h 58 min
